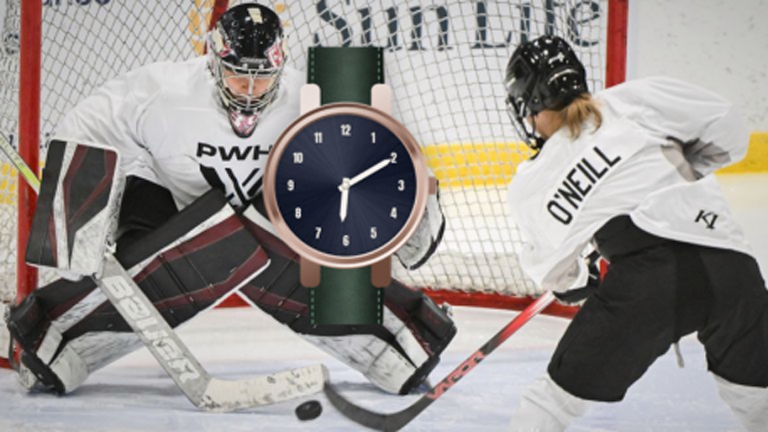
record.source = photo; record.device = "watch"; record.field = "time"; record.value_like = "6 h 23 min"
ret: 6 h 10 min
